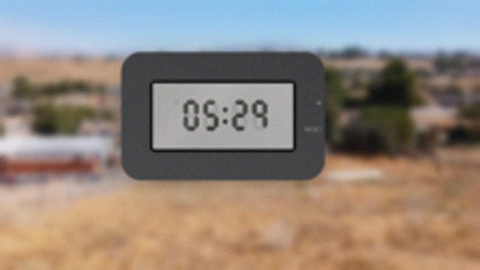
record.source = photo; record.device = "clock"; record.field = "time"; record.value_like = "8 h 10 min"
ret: 5 h 29 min
